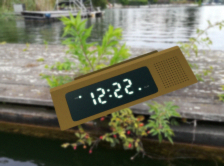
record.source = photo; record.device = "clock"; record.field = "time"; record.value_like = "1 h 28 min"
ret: 12 h 22 min
